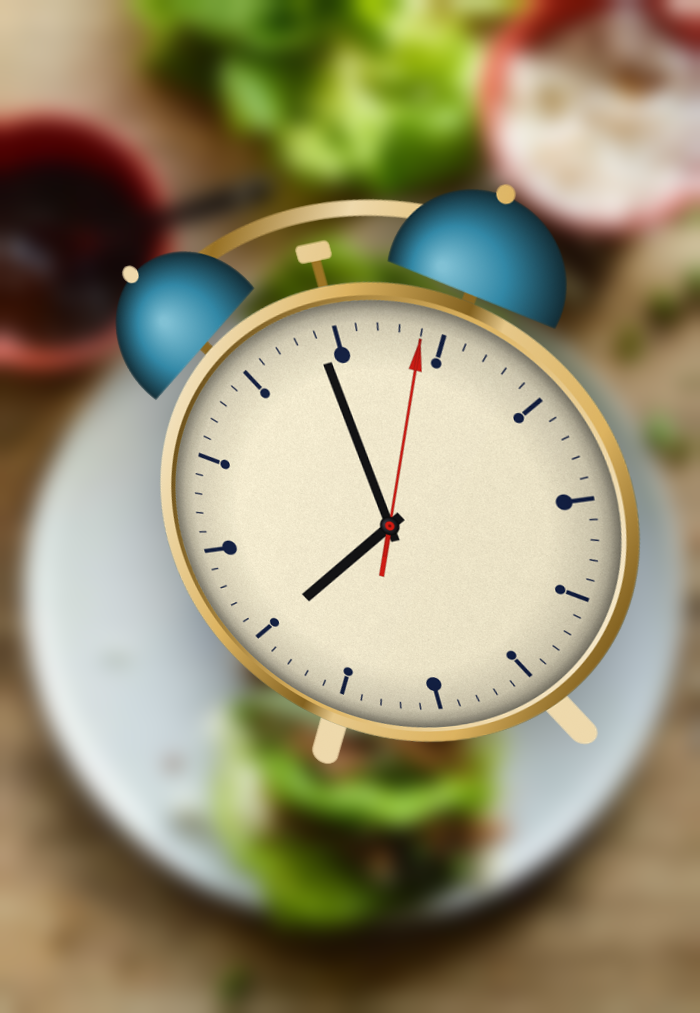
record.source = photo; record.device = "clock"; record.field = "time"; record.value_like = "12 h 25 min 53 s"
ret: 7 h 59 min 04 s
